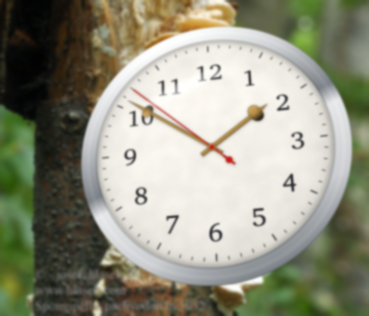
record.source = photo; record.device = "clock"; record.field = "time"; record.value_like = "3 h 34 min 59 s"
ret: 1 h 50 min 52 s
